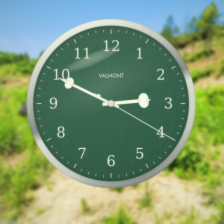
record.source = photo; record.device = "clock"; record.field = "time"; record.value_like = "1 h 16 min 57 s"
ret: 2 h 49 min 20 s
